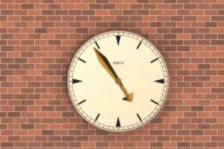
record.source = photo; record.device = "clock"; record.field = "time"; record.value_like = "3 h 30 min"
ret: 4 h 54 min
